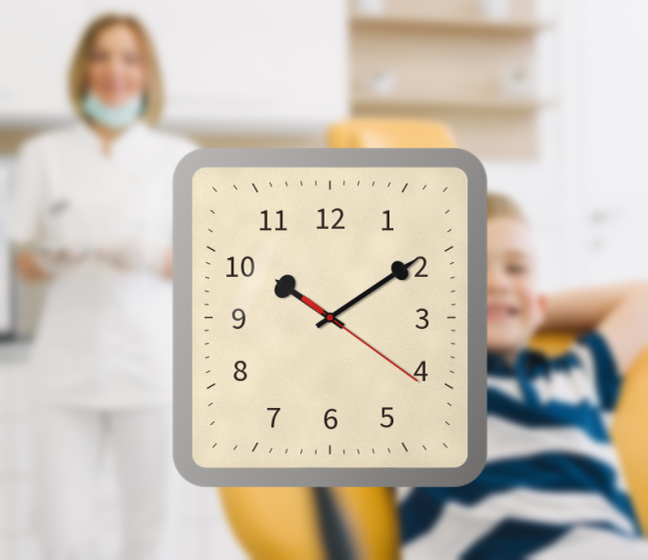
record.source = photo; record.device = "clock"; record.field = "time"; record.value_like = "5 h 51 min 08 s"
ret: 10 h 09 min 21 s
